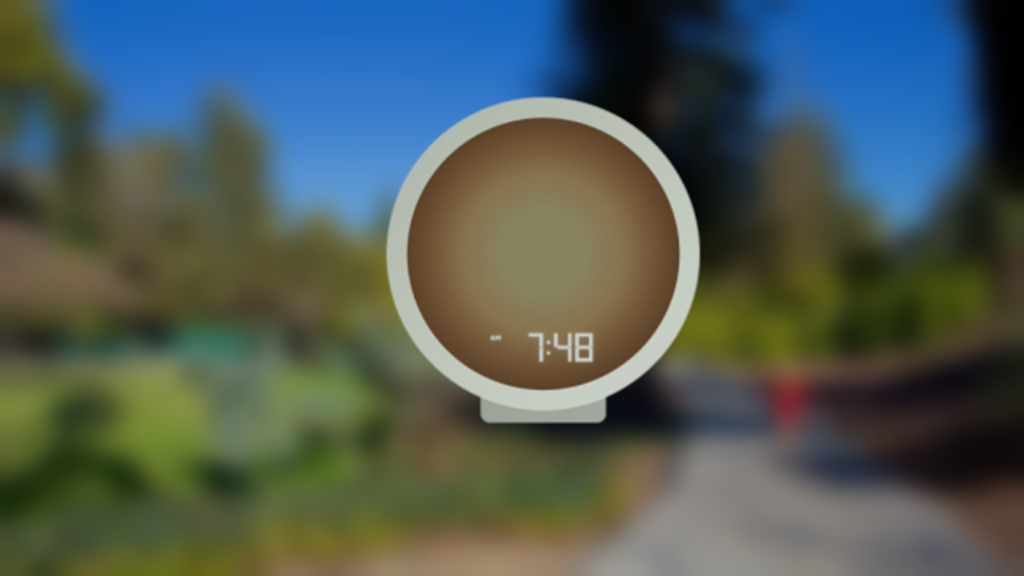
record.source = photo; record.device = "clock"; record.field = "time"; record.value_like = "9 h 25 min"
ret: 7 h 48 min
